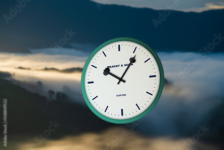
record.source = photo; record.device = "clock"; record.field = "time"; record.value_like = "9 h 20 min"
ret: 10 h 06 min
